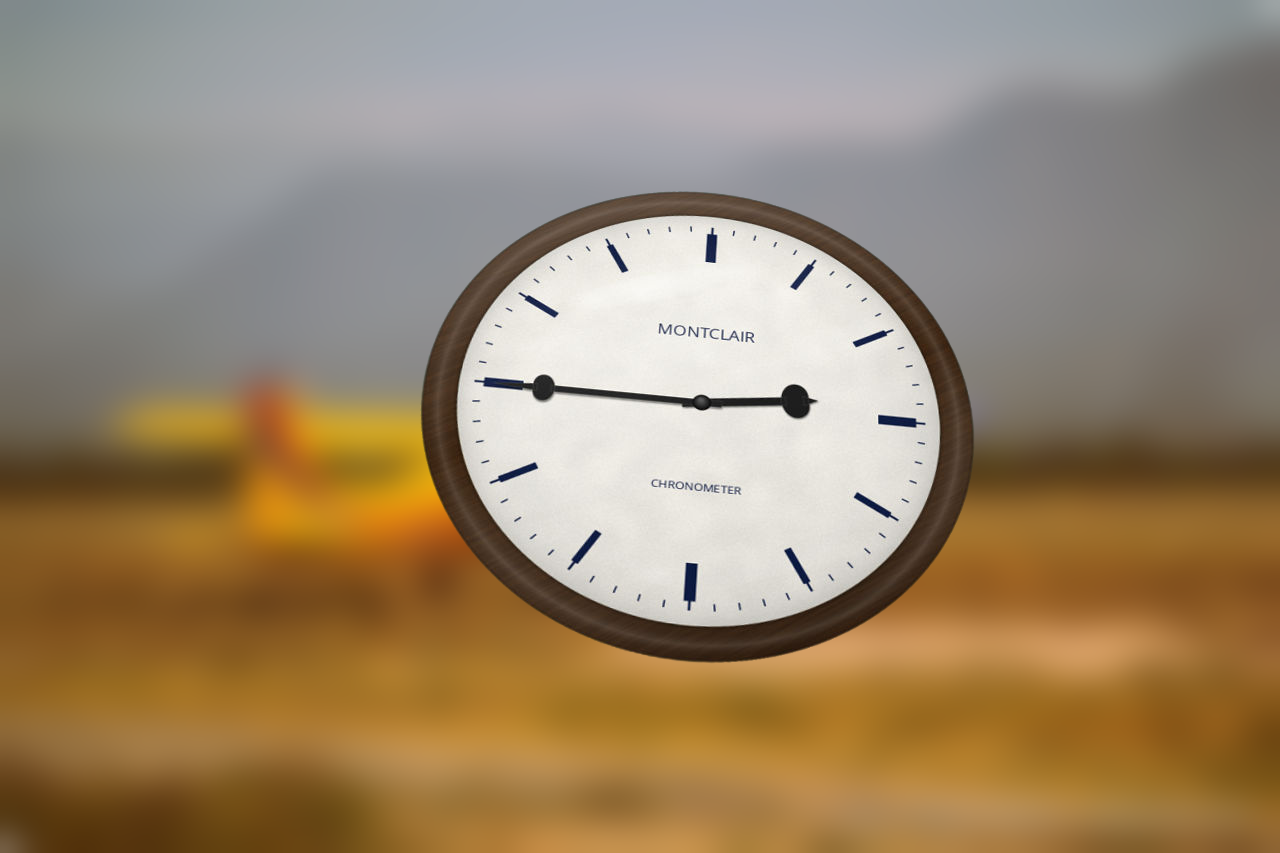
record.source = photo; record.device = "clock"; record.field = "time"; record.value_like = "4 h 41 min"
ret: 2 h 45 min
